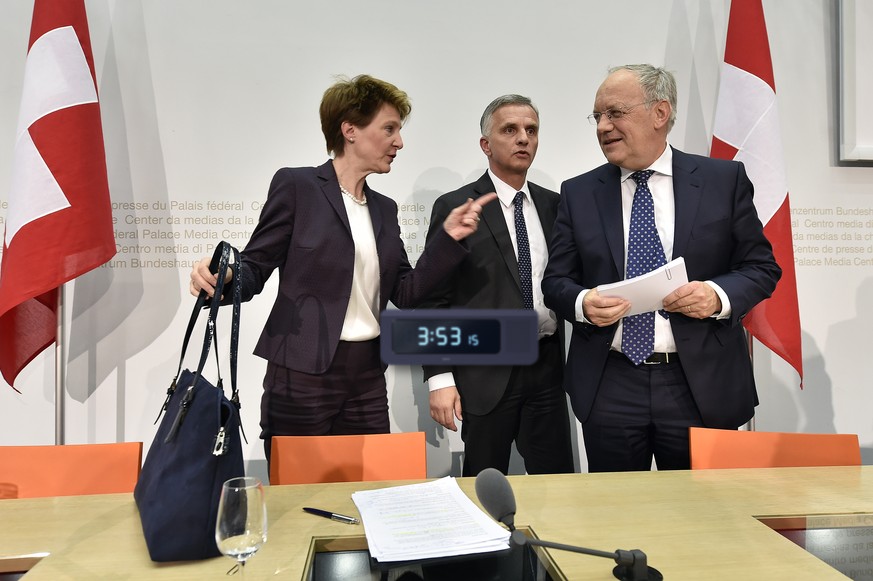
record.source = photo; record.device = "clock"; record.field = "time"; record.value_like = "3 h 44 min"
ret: 3 h 53 min
